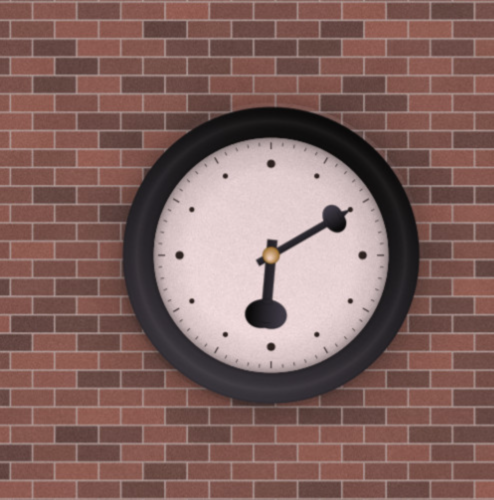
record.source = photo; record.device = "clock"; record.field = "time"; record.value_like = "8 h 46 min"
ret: 6 h 10 min
